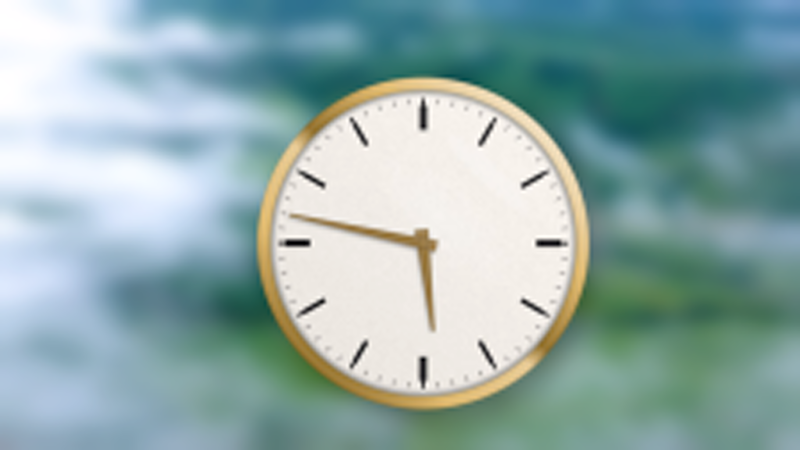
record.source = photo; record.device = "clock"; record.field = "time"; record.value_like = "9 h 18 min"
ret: 5 h 47 min
